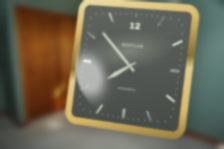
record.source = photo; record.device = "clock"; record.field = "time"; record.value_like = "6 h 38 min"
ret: 7 h 52 min
